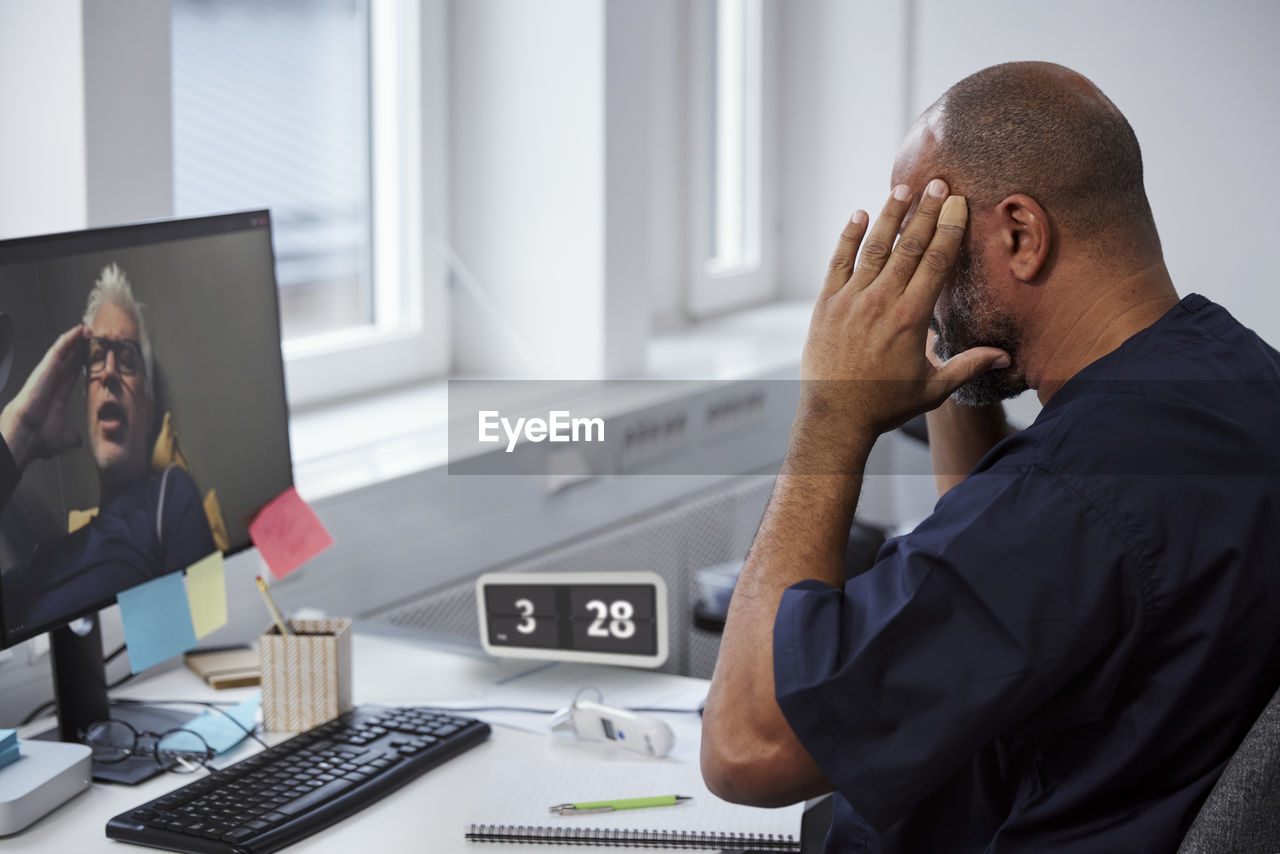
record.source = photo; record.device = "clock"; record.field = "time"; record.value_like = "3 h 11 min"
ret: 3 h 28 min
